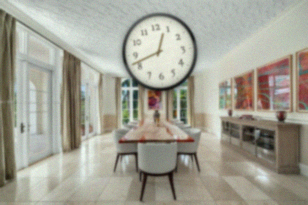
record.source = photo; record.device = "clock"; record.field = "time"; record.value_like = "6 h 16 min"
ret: 12 h 42 min
